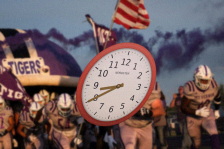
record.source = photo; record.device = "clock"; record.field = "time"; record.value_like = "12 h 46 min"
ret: 8 h 40 min
